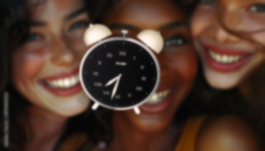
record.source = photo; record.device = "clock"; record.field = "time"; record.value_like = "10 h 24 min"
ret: 7 h 32 min
